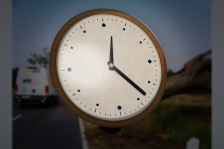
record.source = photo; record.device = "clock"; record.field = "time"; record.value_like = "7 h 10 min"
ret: 12 h 23 min
